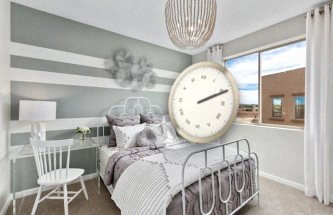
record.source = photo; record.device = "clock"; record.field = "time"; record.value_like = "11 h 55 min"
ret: 2 h 11 min
